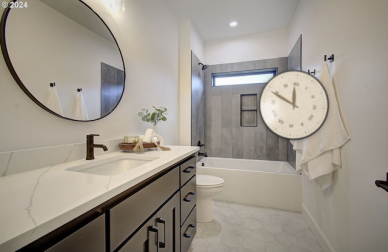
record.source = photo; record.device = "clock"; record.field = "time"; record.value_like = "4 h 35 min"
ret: 11 h 49 min
